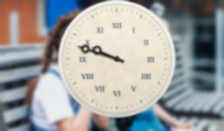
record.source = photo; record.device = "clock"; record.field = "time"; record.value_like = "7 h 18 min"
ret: 9 h 48 min
